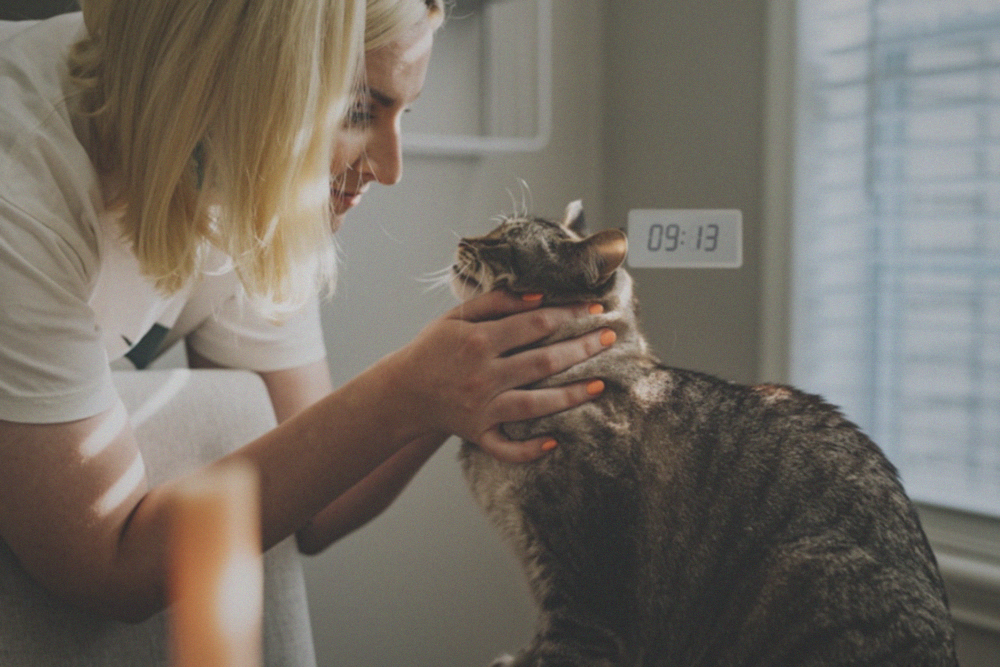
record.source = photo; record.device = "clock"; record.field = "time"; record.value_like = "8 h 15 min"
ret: 9 h 13 min
